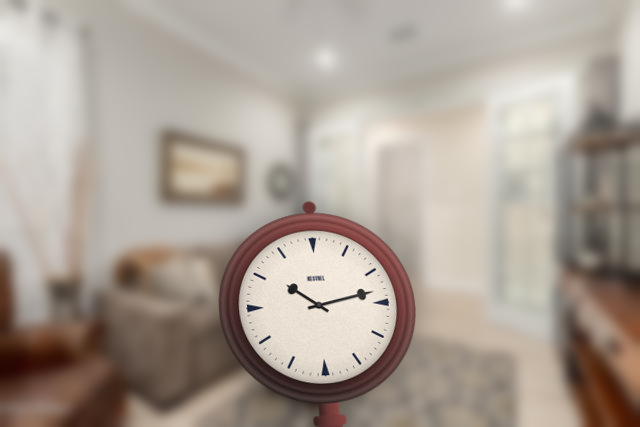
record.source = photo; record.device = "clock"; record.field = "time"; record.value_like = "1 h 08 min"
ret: 10 h 13 min
